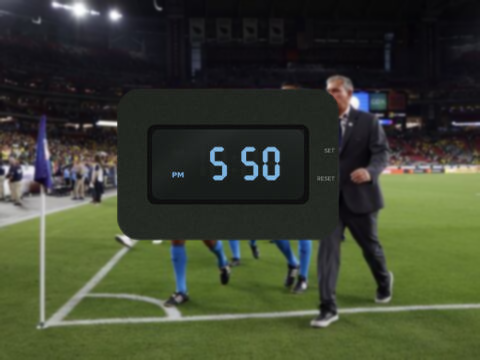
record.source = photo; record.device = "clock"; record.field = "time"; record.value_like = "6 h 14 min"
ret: 5 h 50 min
